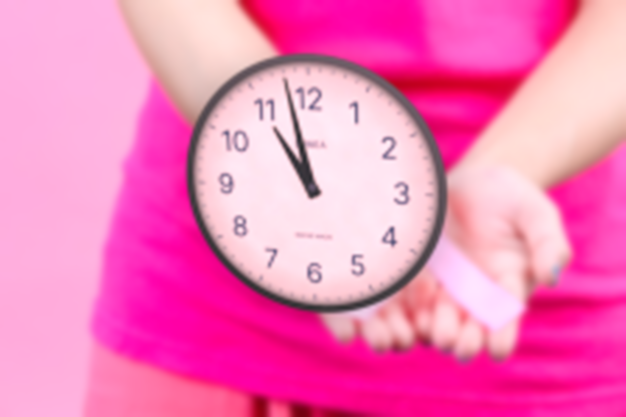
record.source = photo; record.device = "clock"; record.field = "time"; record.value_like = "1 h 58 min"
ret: 10 h 58 min
